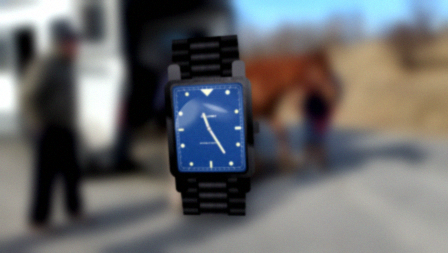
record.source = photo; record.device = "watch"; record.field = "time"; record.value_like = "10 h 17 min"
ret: 11 h 25 min
